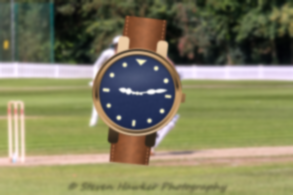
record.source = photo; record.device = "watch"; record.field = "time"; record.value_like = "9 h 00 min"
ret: 9 h 13 min
